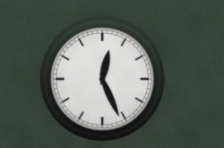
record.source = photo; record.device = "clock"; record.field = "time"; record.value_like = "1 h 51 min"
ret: 12 h 26 min
